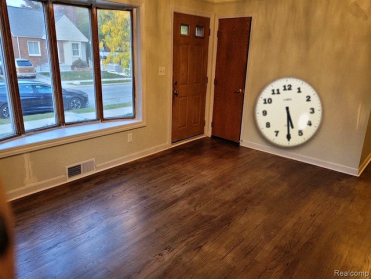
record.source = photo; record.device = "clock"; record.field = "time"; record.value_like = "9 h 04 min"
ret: 5 h 30 min
